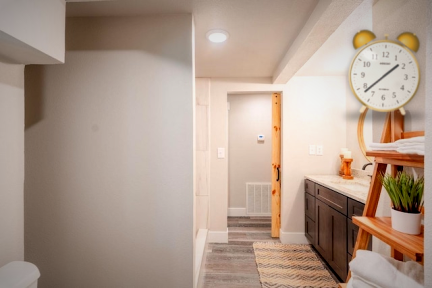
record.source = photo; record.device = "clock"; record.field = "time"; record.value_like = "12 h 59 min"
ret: 1 h 38 min
